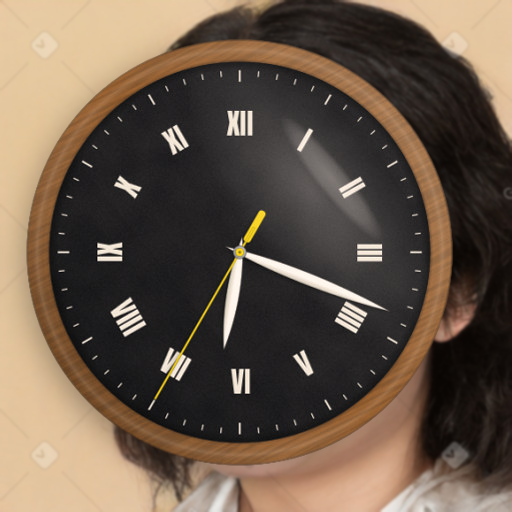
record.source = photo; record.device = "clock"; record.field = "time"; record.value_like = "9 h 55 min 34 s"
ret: 6 h 18 min 35 s
